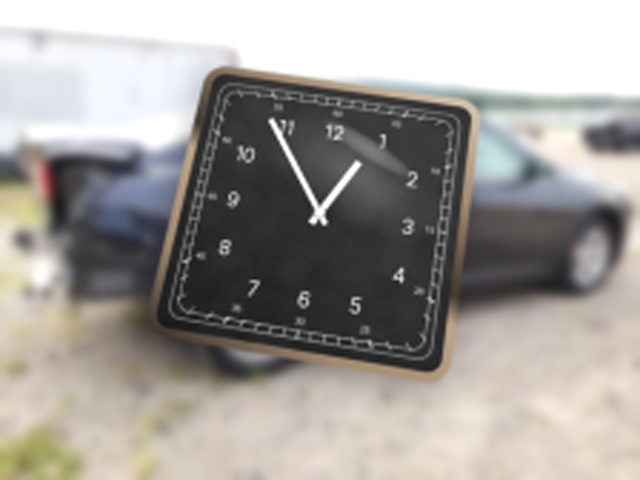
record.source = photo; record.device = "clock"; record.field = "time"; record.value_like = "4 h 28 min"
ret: 12 h 54 min
